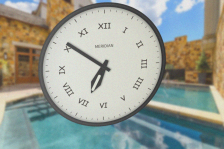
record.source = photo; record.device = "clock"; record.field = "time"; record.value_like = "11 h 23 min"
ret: 6 h 51 min
